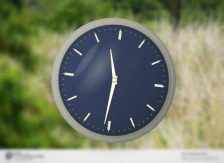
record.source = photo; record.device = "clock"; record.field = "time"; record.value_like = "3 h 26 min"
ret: 11 h 31 min
